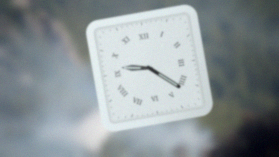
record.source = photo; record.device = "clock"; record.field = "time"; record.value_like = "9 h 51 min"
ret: 9 h 22 min
